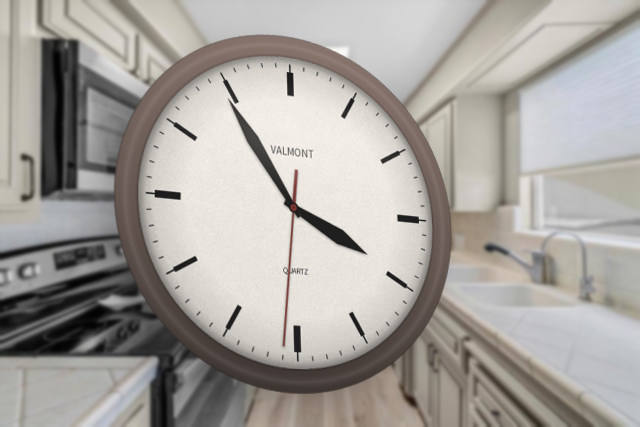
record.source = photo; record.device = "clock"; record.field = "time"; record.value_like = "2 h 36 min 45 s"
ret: 3 h 54 min 31 s
